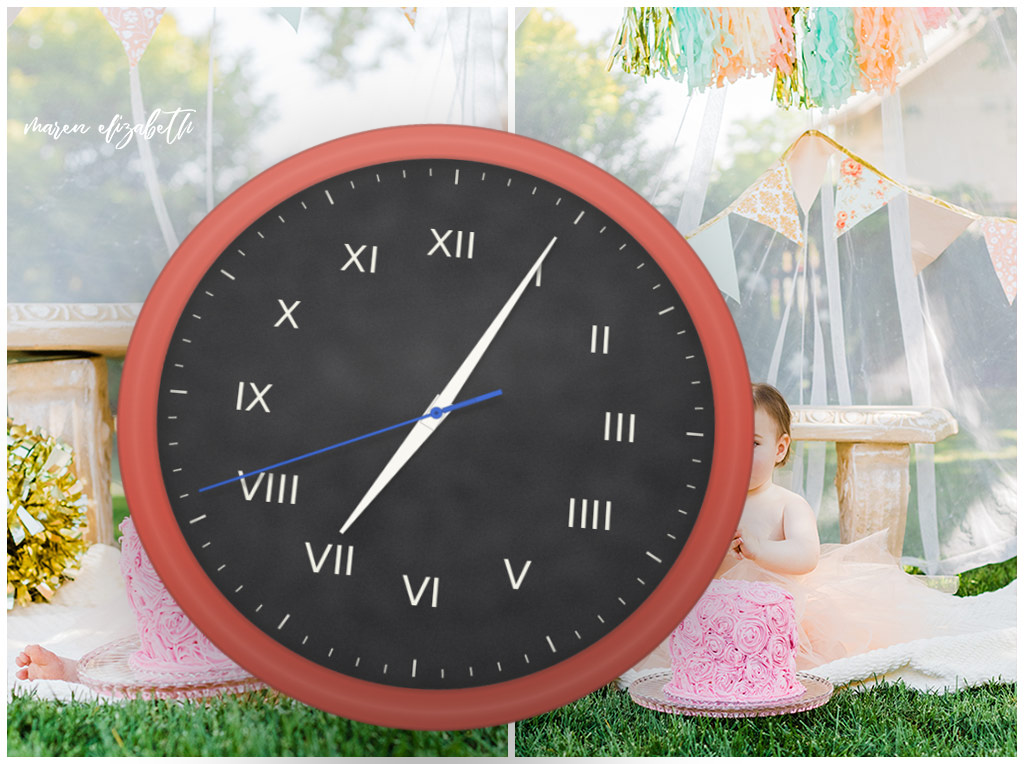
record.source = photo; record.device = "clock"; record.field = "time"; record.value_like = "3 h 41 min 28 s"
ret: 7 h 04 min 41 s
